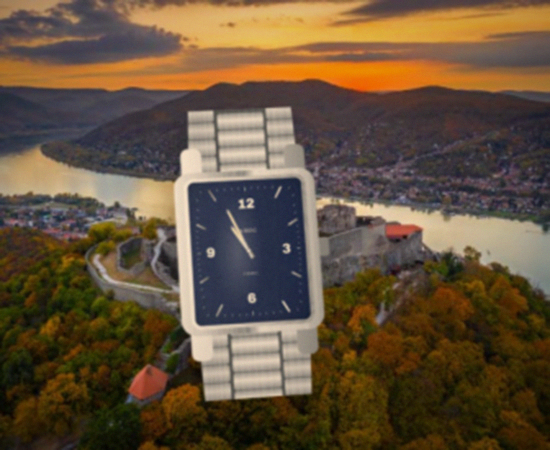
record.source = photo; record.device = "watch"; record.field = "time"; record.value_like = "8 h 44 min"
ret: 10 h 56 min
